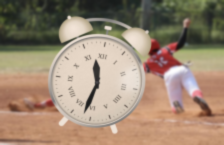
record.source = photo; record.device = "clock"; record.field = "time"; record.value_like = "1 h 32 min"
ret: 11 h 32 min
